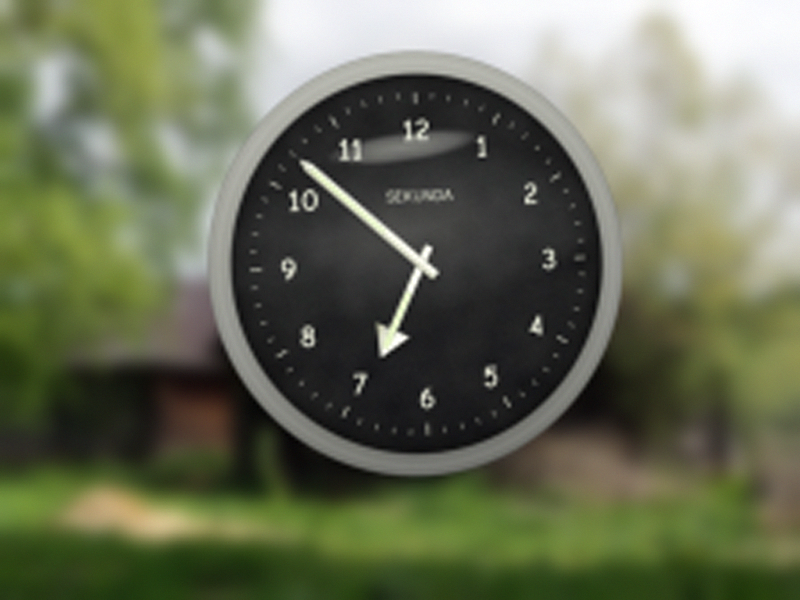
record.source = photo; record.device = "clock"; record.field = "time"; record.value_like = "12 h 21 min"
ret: 6 h 52 min
